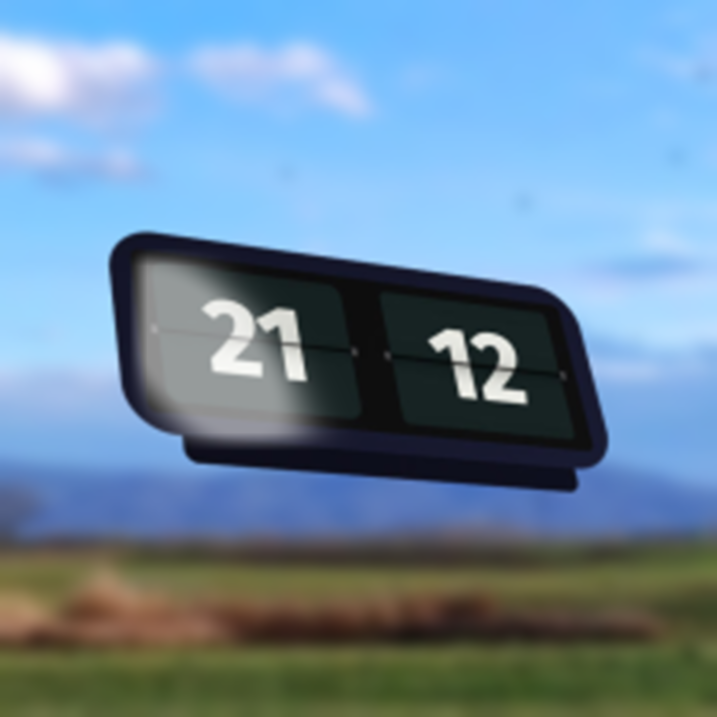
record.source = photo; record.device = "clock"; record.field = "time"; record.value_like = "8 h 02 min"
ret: 21 h 12 min
